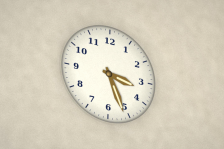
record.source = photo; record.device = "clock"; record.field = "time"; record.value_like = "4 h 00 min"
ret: 3 h 26 min
